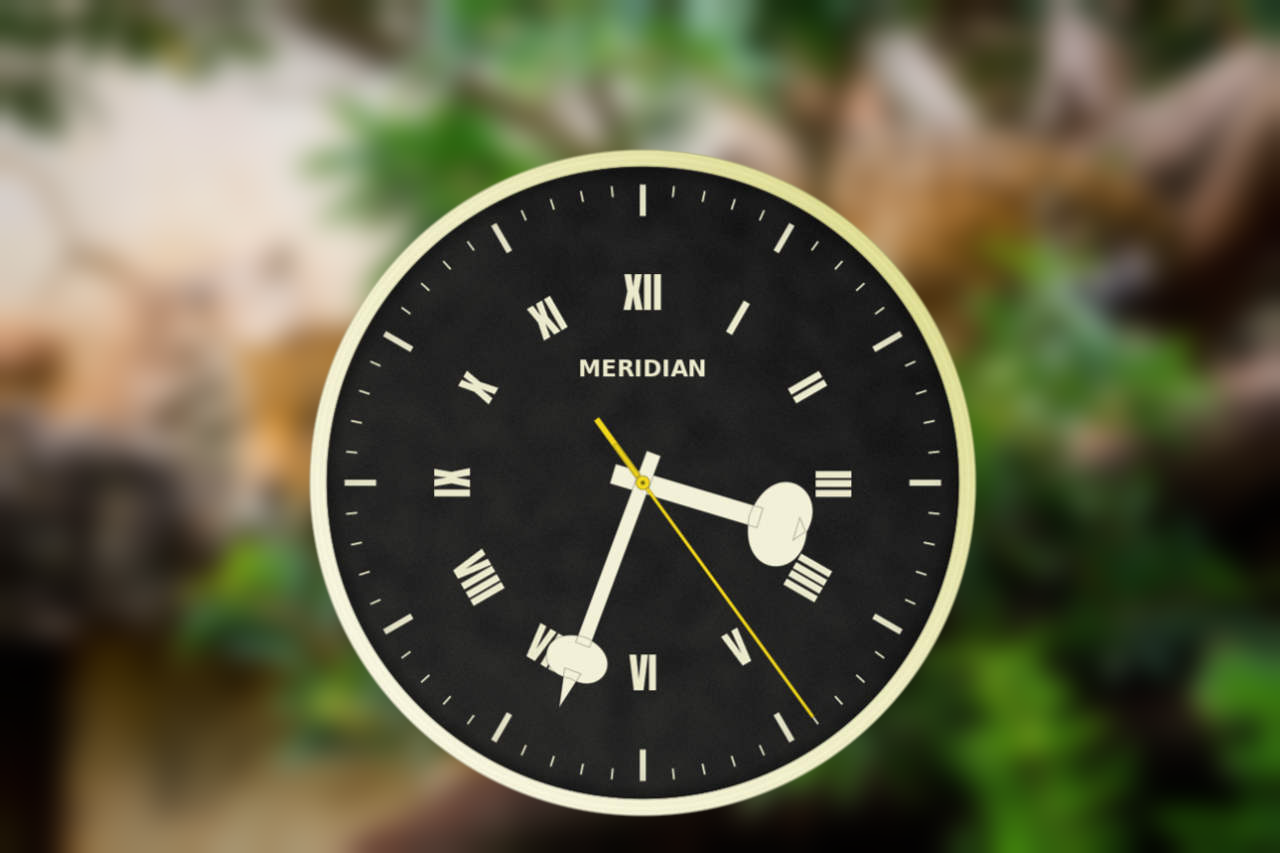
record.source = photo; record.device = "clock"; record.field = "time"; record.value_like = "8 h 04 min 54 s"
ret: 3 h 33 min 24 s
